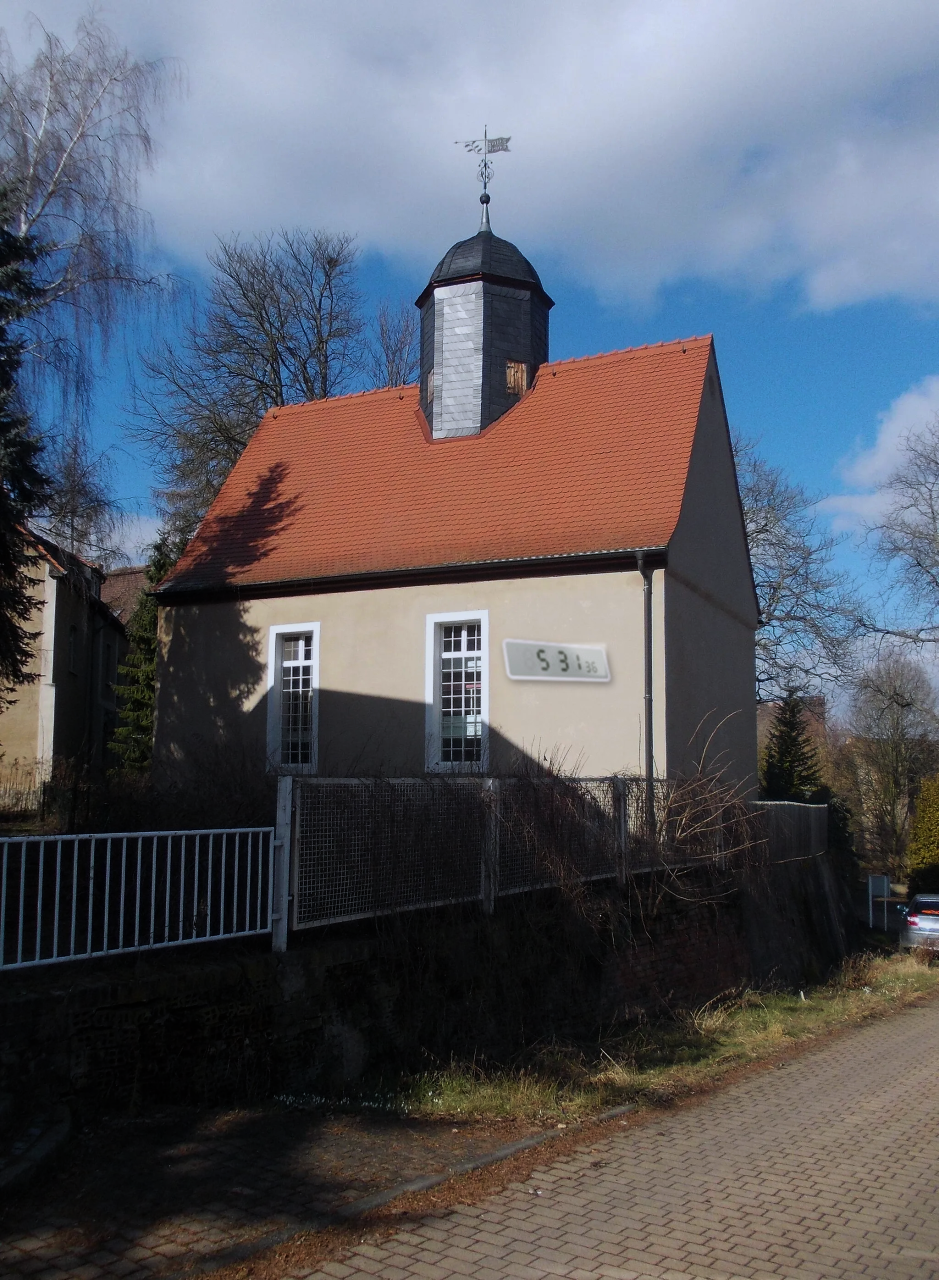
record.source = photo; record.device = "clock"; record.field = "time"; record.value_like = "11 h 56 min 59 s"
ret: 5 h 31 min 36 s
